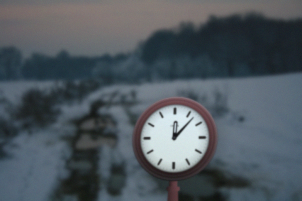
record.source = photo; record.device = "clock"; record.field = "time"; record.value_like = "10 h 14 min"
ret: 12 h 07 min
